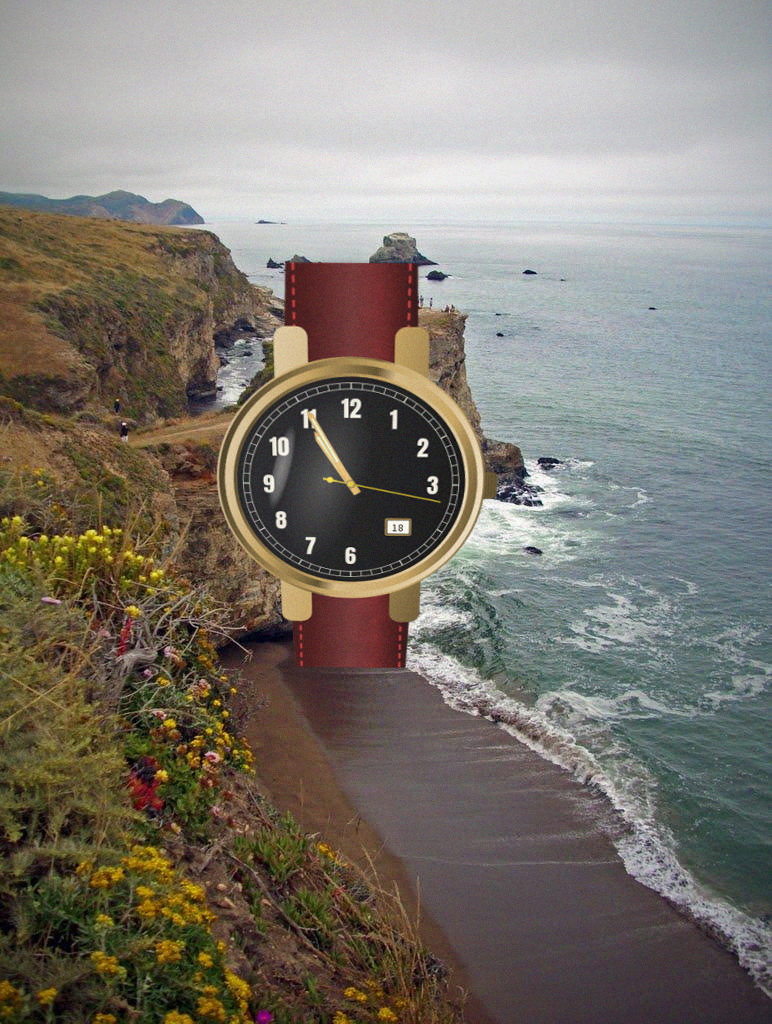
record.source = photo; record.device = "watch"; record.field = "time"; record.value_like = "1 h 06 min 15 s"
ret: 10 h 55 min 17 s
